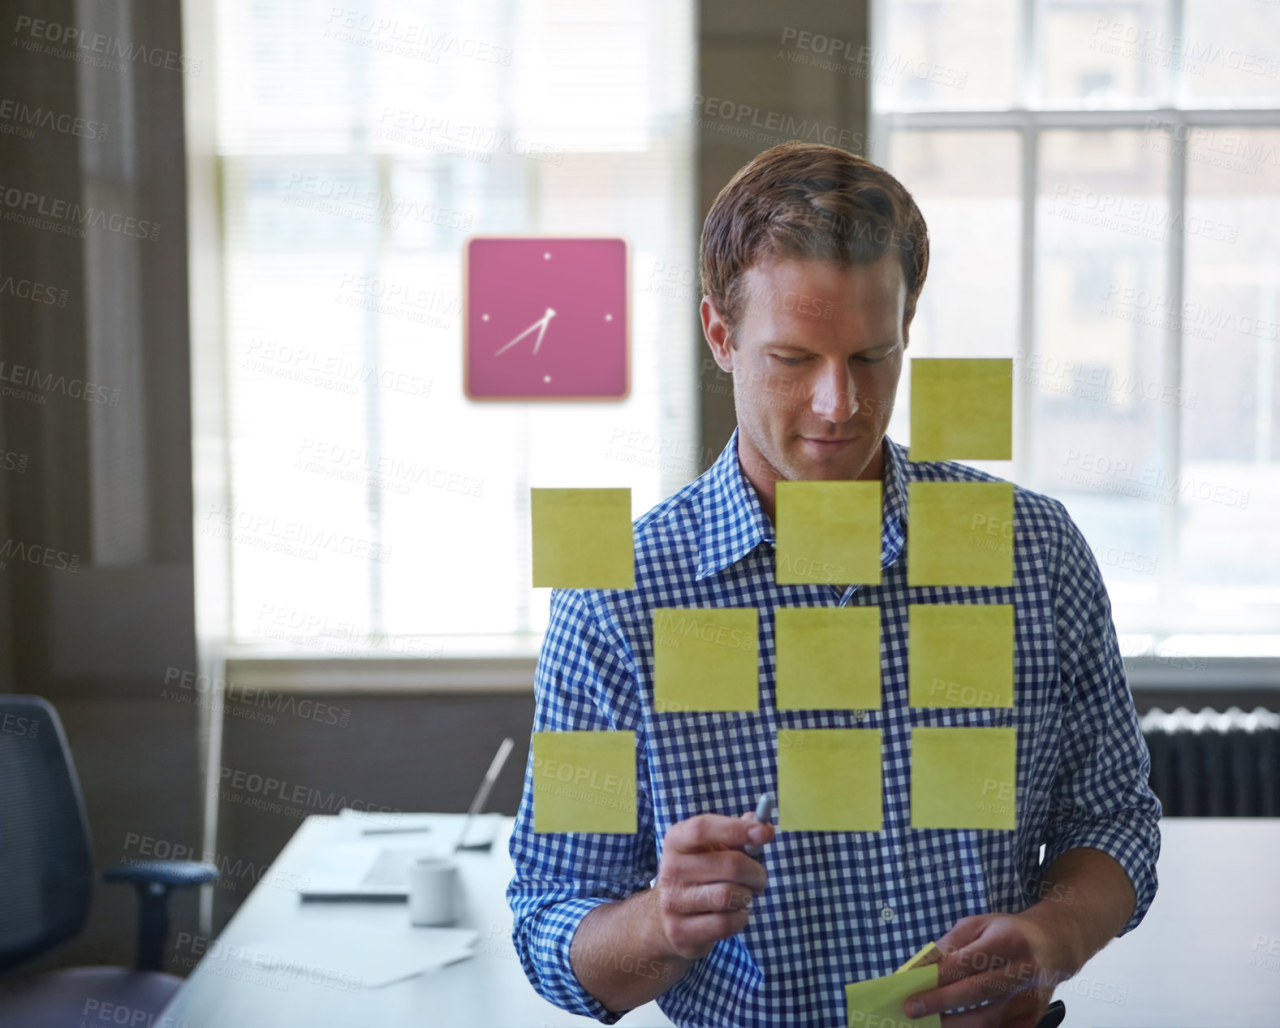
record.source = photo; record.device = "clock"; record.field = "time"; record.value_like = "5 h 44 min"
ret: 6 h 39 min
